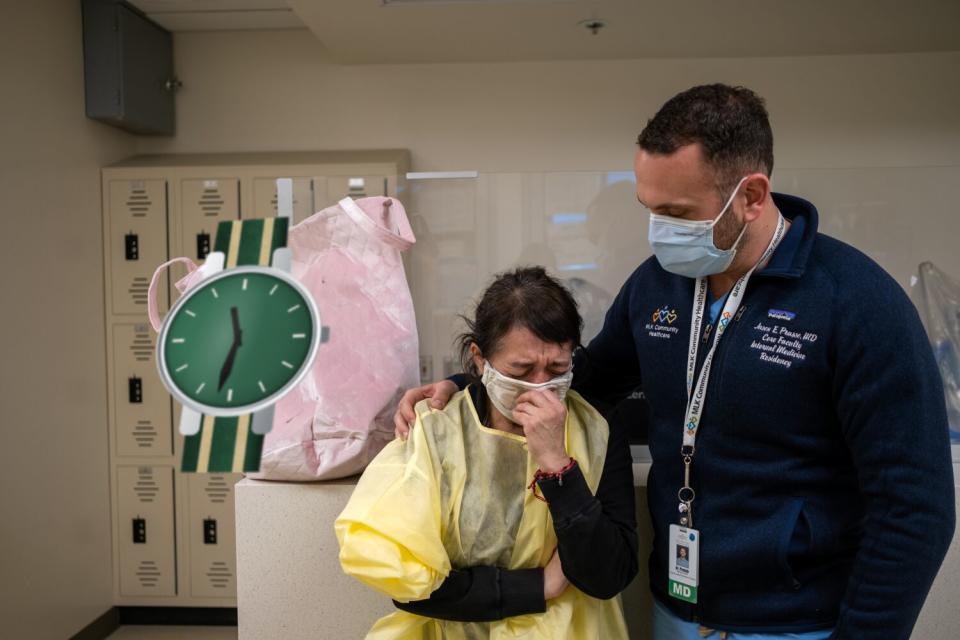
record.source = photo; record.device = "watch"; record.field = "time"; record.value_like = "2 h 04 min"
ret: 11 h 32 min
